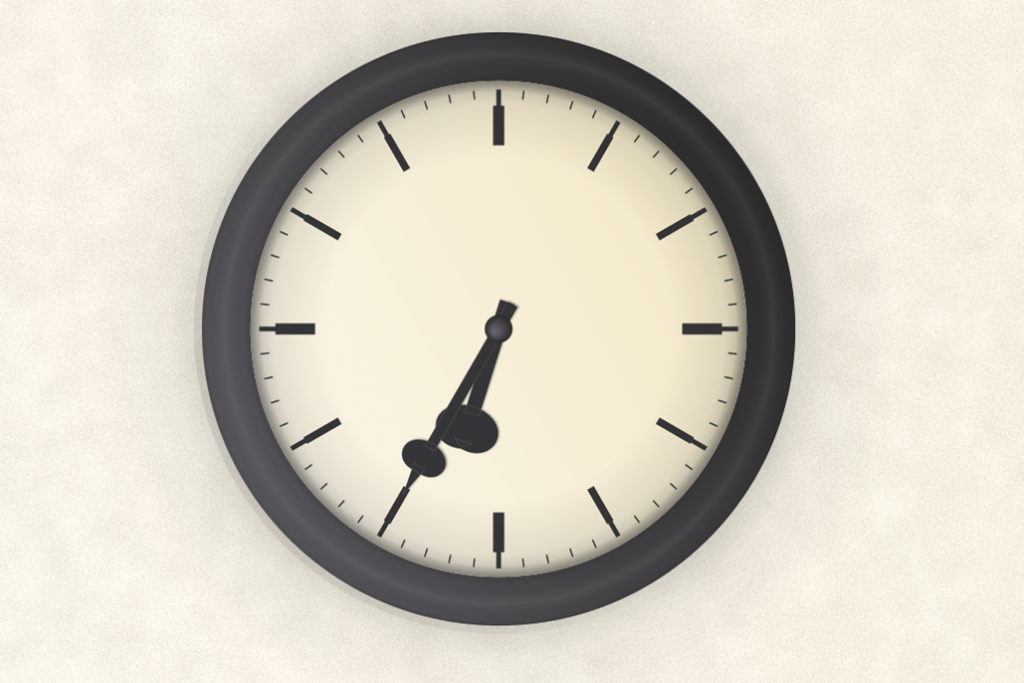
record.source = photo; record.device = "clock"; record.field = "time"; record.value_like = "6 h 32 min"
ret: 6 h 35 min
